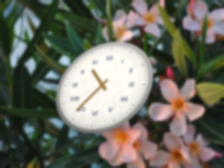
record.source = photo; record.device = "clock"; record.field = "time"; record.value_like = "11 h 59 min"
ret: 10 h 36 min
